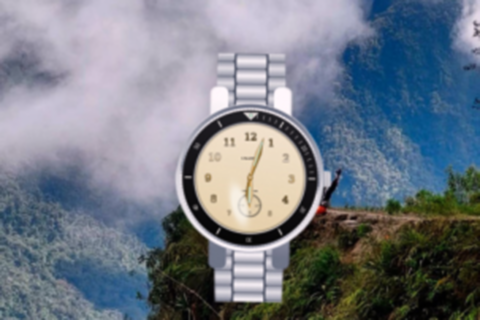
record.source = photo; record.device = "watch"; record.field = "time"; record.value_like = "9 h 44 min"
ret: 6 h 03 min
